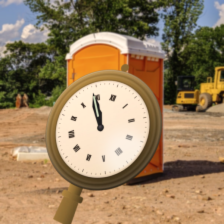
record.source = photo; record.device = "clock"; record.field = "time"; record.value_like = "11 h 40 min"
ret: 10 h 54 min
